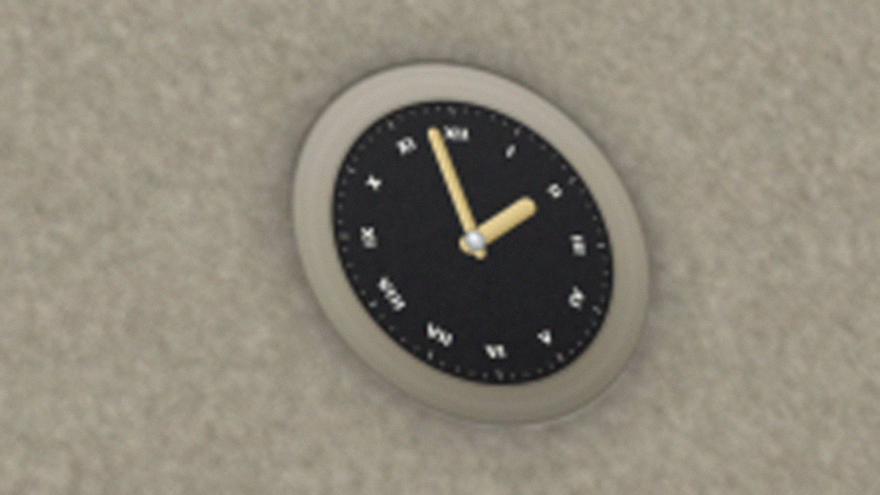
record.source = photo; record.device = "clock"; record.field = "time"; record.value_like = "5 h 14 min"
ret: 1 h 58 min
